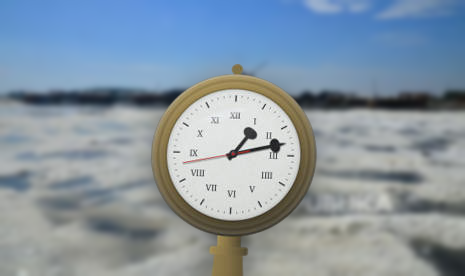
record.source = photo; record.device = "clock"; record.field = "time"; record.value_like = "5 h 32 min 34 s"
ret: 1 h 12 min 43 s
